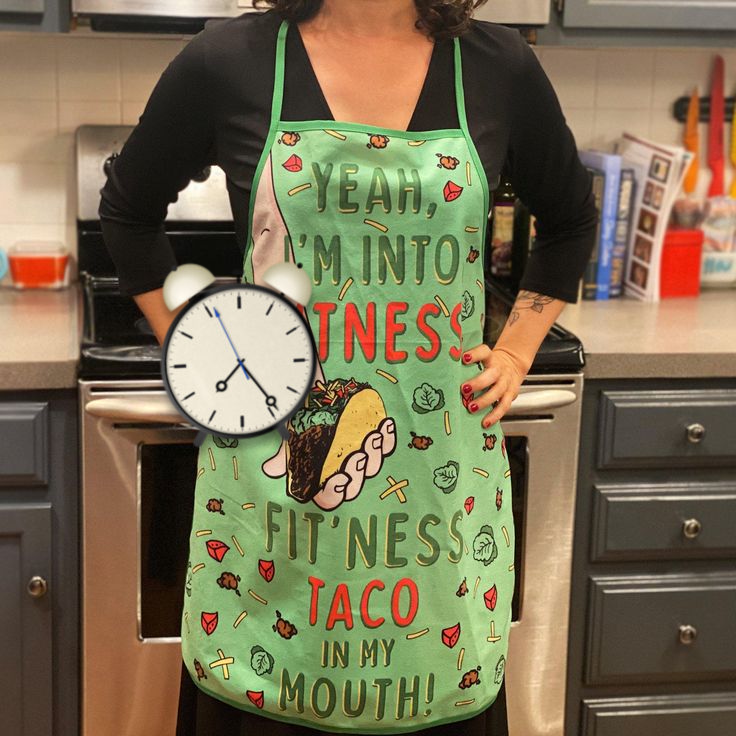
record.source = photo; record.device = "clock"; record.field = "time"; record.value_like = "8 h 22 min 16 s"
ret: 7 h 23 min 56 s
